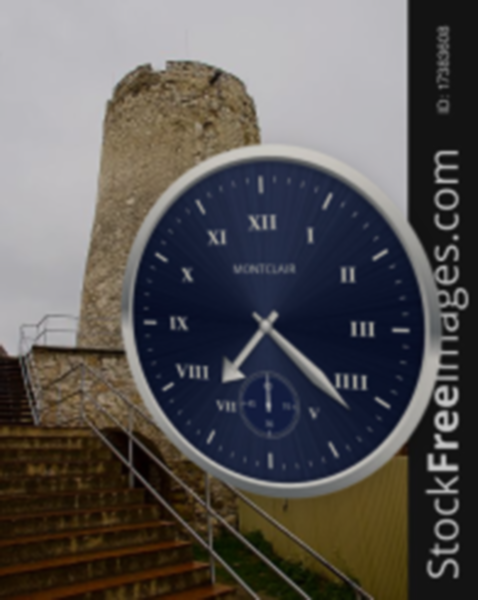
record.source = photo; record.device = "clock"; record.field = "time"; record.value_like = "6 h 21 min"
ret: 7 h 22 min
